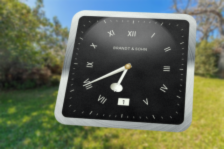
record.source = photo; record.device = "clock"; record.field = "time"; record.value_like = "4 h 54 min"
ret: 6 h 40 min
